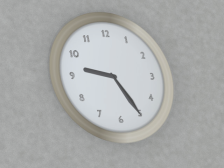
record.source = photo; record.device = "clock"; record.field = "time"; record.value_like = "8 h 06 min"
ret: 9 h 25 min
